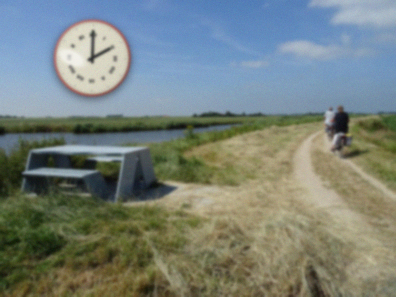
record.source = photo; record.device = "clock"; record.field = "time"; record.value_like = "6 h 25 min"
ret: 2 h 00 min
